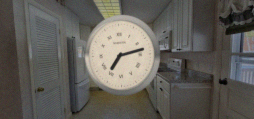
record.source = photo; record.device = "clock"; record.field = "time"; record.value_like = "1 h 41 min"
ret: 7 h 13 min
